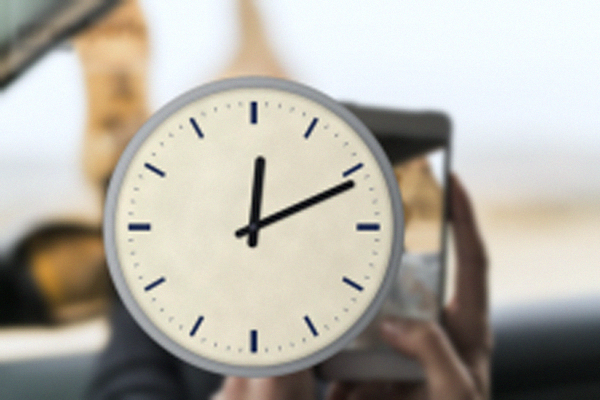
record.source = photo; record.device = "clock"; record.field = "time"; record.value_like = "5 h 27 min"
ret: 12 h 11 min
